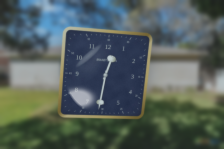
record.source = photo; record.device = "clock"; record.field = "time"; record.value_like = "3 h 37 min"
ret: 12 h 31 min
